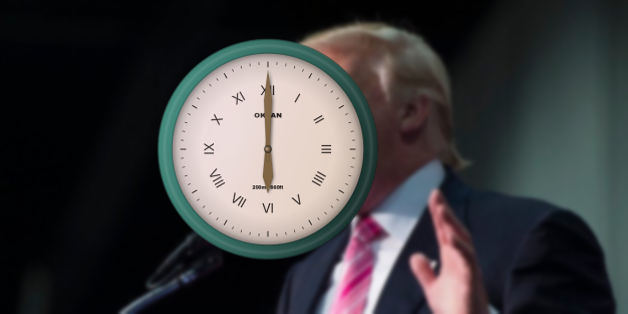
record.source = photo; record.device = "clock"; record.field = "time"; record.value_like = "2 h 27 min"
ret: 6 h 00 min
